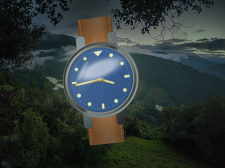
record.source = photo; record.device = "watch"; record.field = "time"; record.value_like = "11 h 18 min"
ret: 3 h 44 min
